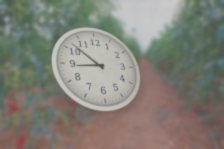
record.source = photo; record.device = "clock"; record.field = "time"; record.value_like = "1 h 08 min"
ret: 8 h 52 min
